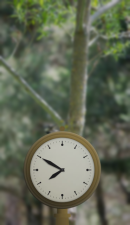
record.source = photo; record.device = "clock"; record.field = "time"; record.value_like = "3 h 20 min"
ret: 7 h 50 min
